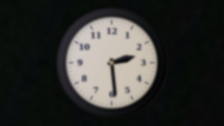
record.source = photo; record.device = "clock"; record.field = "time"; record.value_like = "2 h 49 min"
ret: 2 h 29 min
